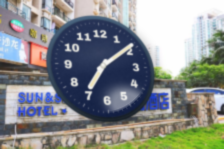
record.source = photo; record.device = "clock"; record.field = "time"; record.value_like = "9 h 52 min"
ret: 7 h 09 min
